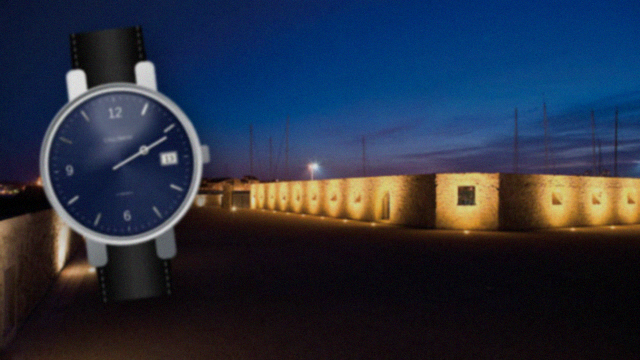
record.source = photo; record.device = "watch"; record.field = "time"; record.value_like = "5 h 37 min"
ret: 2 h 11 min
